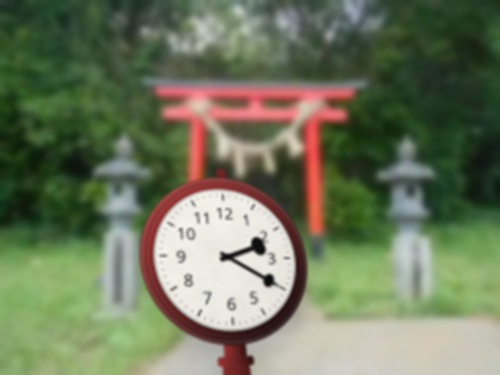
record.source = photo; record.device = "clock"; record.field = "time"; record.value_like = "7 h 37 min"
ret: 2 h 20 min
